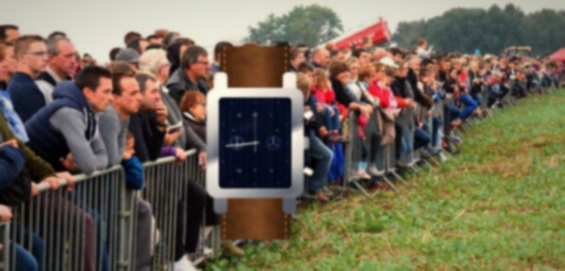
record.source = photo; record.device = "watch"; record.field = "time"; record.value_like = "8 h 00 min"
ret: 8 h 44 min
